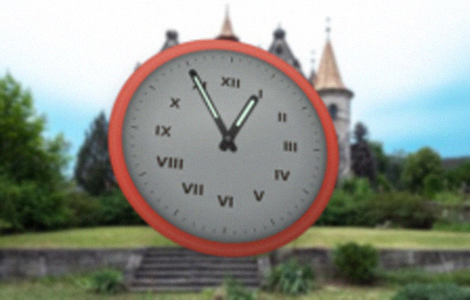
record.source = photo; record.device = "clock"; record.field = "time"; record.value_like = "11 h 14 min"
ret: 12 h 55 min
